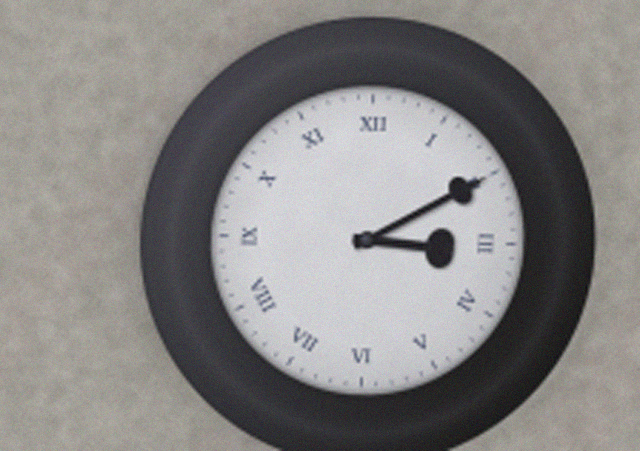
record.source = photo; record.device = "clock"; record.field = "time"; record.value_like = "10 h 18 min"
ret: 3 h 10 min
